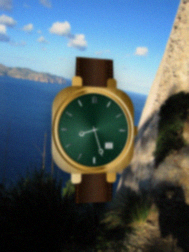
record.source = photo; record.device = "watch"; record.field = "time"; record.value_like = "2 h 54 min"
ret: 8 h 27 min
